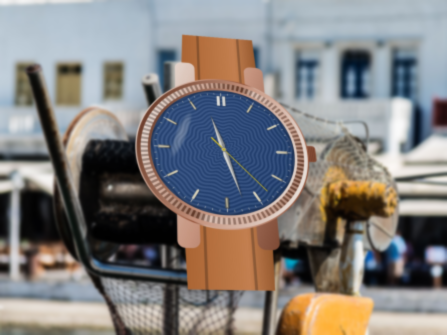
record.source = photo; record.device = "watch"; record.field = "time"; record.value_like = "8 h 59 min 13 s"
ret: 11 h 27 min 23 s
